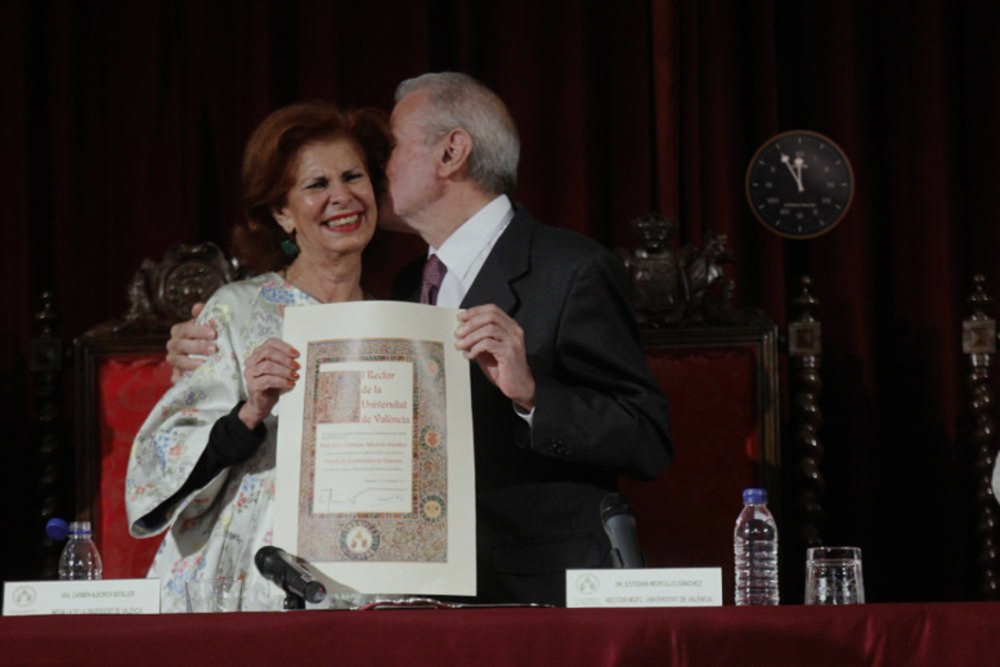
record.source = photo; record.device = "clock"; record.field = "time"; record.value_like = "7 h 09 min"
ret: 11 h 55 min
